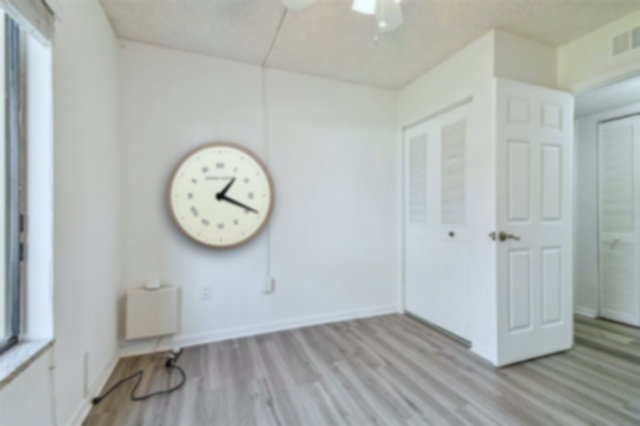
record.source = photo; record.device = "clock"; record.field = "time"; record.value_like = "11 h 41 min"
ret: 1 h 19 min
